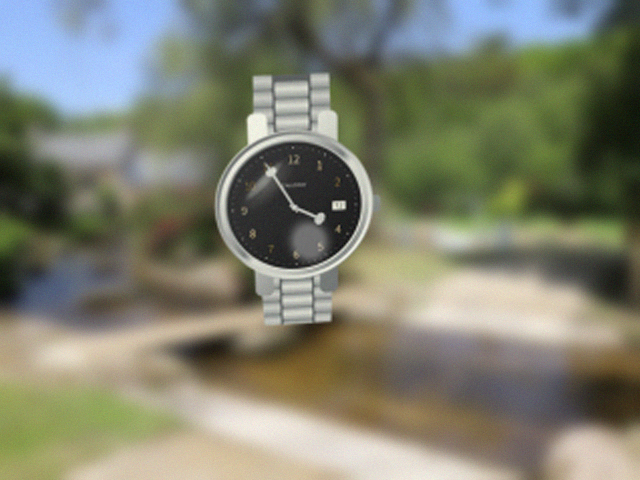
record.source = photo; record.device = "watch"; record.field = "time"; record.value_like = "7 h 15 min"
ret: 3 h 55 min
